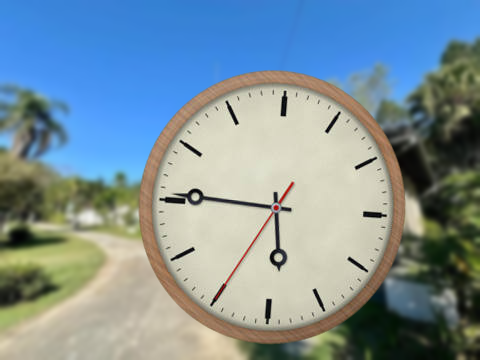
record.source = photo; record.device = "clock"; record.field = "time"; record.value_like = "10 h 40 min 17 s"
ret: 5 h 45 min 35 s
